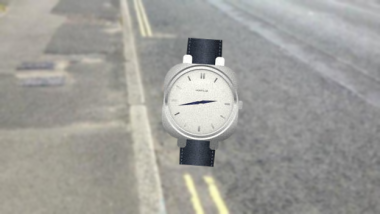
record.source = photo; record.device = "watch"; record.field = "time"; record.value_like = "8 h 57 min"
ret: 2 h 43 min
